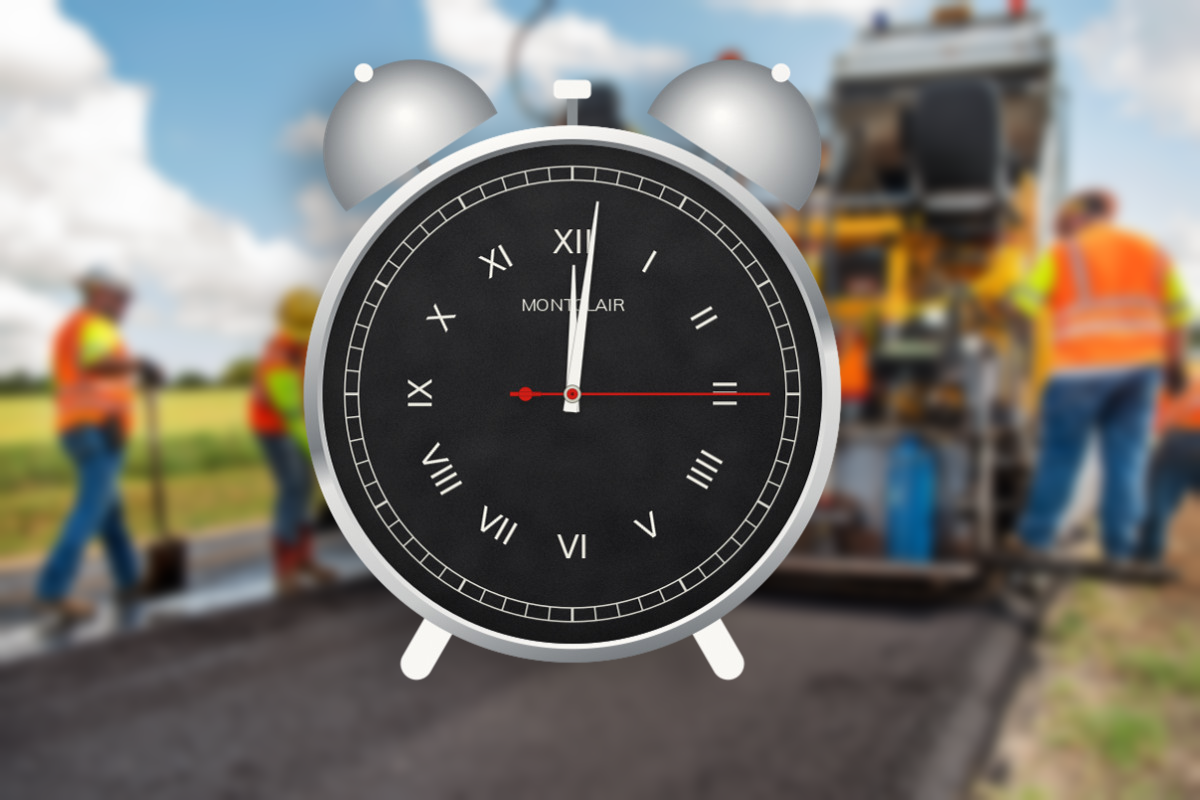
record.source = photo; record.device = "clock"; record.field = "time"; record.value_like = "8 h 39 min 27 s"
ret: 12 h 01 min 15 s
